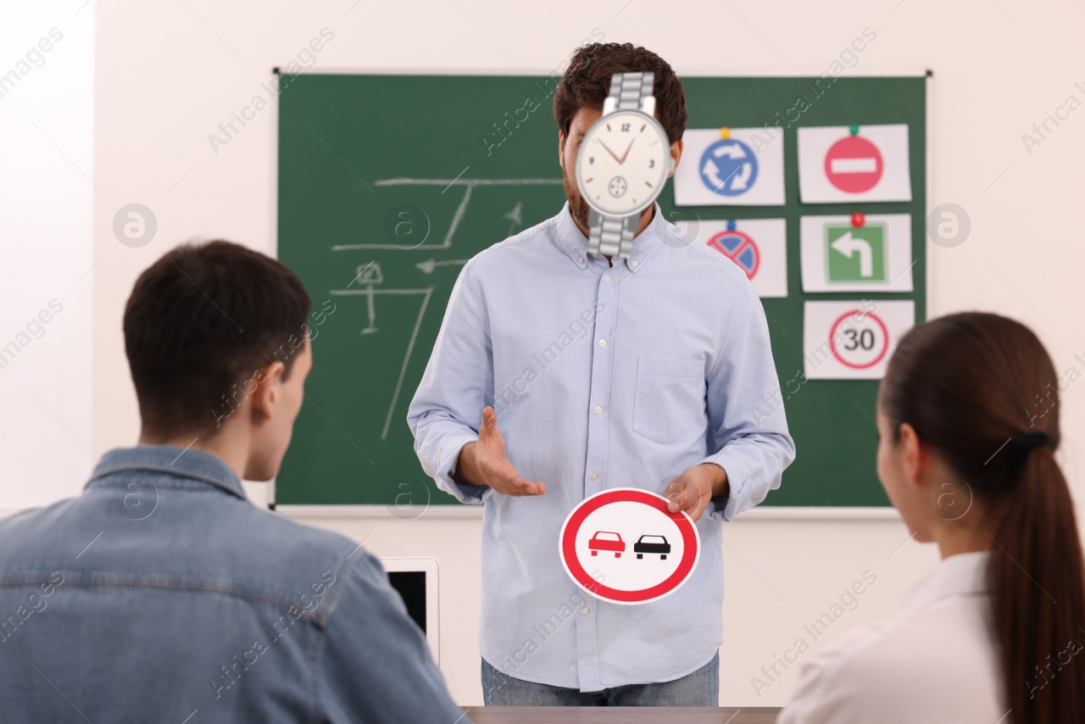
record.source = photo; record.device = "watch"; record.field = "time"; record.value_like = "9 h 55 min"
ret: 12 h 51 min
